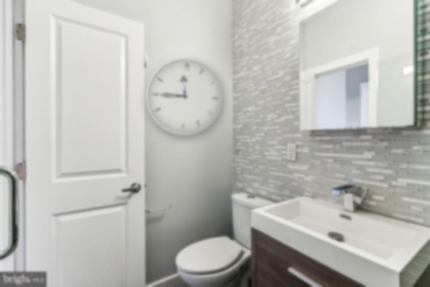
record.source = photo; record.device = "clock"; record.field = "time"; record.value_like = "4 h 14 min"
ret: 11 h 45 min
